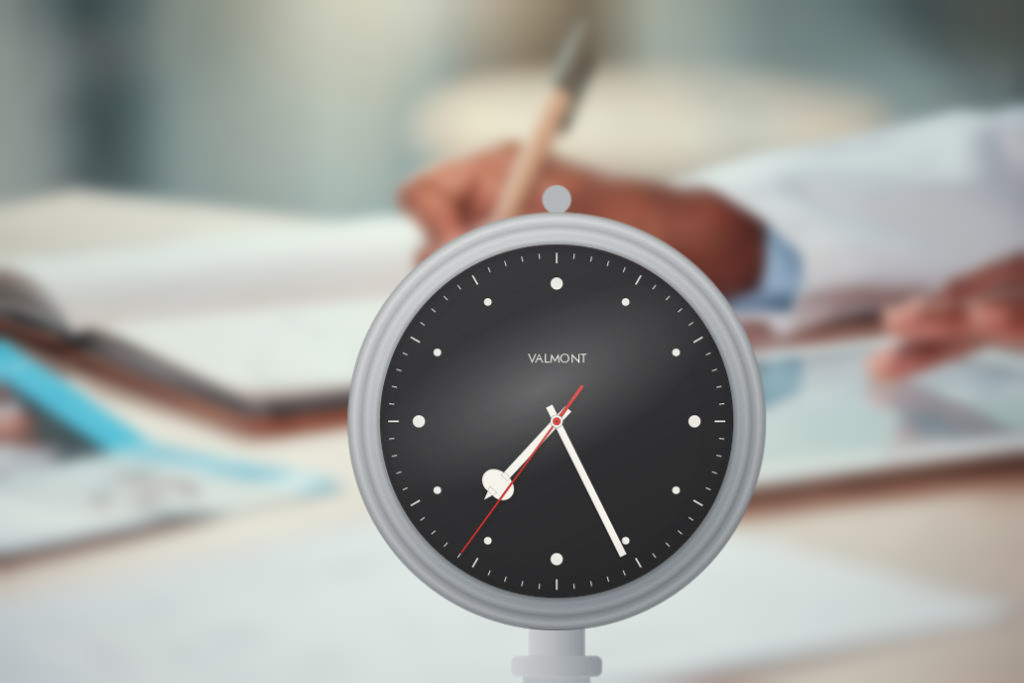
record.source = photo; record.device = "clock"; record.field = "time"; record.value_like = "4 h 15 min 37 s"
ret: 7 h 25 min 36 s
